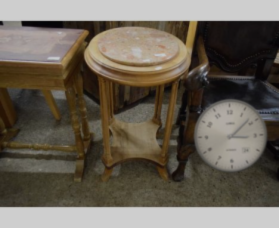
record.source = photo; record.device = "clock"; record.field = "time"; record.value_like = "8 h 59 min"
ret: 3 h 08 min
